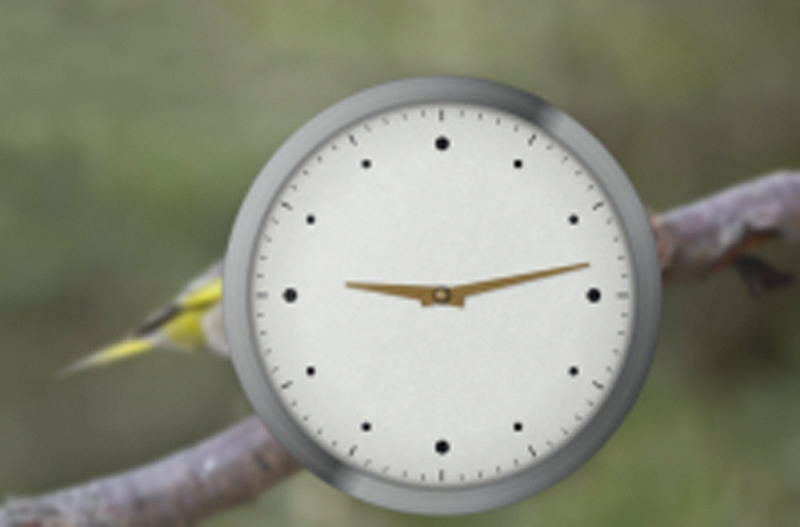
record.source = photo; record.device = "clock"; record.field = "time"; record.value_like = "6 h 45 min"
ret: 9 h 13 min
